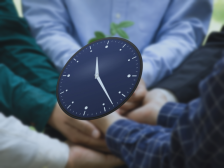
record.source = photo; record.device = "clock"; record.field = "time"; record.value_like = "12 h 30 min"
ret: 11 h 23 min
